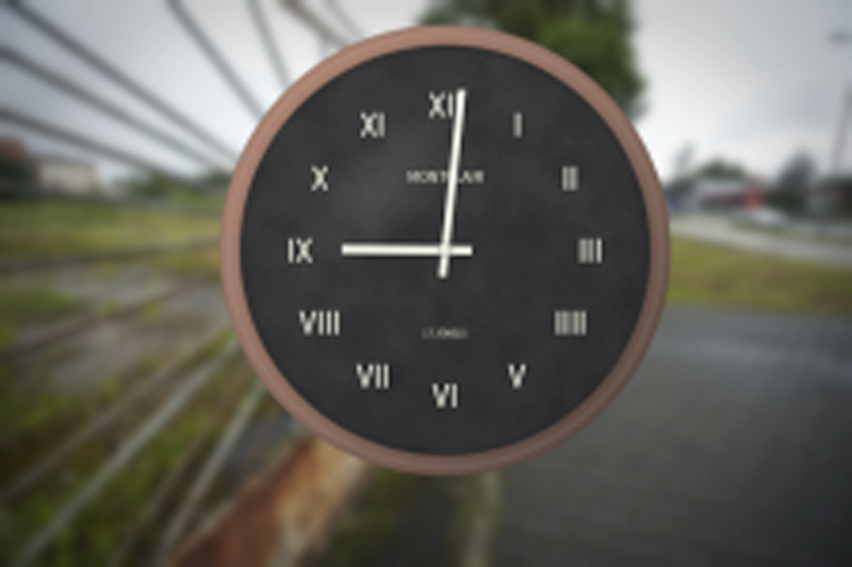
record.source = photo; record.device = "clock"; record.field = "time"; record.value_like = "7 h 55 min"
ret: 9 h 01 min
